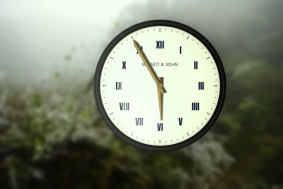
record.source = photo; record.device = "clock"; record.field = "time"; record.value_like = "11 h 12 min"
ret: 5 h 55 min
